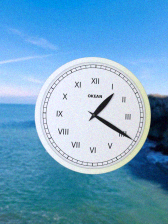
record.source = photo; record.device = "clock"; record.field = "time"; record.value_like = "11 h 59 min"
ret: 1 h 20 min
